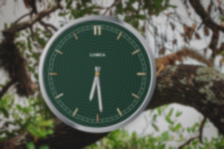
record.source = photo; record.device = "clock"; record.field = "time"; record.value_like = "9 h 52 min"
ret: 6 h 29 min
